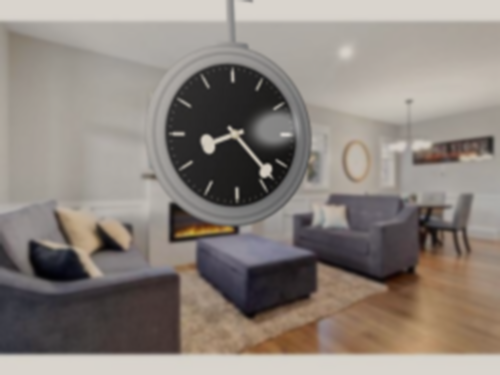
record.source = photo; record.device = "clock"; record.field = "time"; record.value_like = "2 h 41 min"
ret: 8 h 23 min
